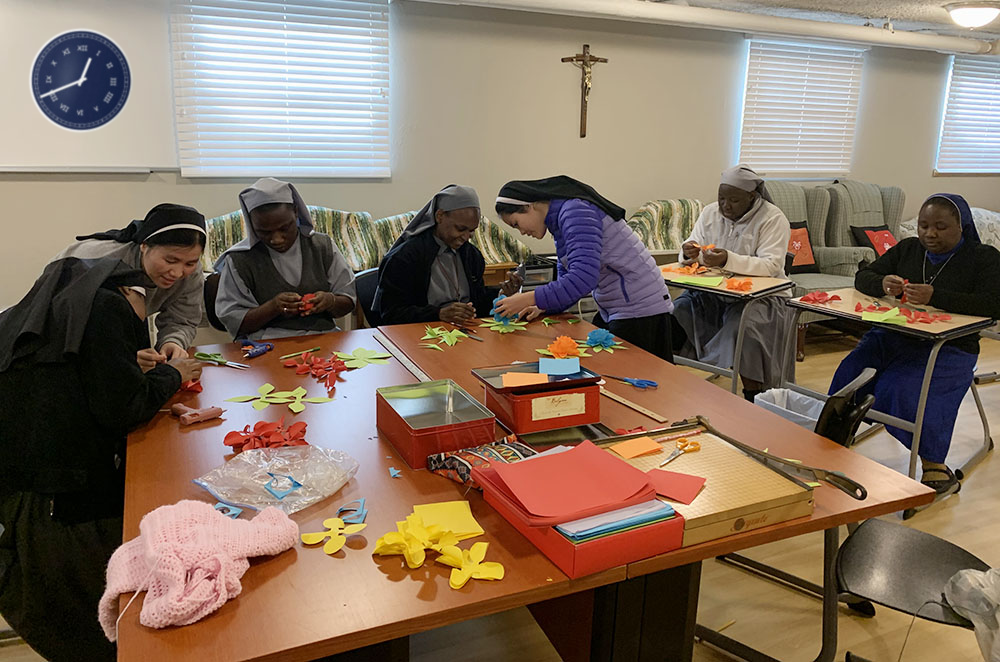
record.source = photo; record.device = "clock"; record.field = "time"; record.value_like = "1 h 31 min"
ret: 12 h 41 min
